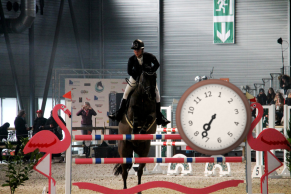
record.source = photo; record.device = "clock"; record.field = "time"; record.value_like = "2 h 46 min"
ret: 7 h 37 min
